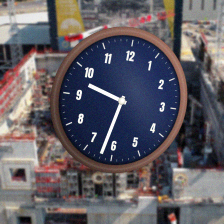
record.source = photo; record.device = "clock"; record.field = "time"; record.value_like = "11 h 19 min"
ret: 9 h 32 min
